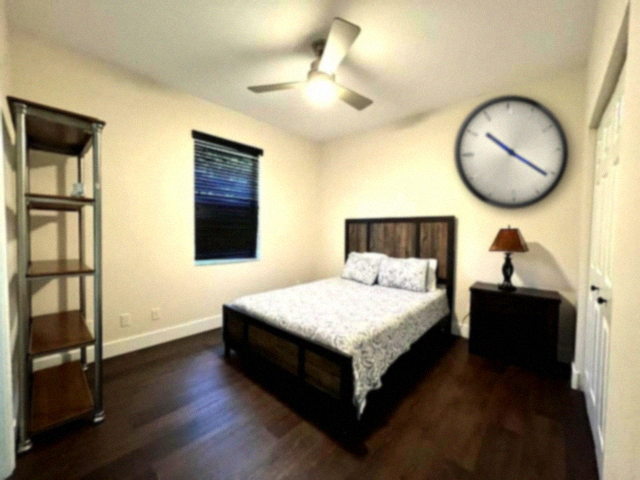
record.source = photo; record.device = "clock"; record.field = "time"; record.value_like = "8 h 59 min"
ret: 10 h 21 min
